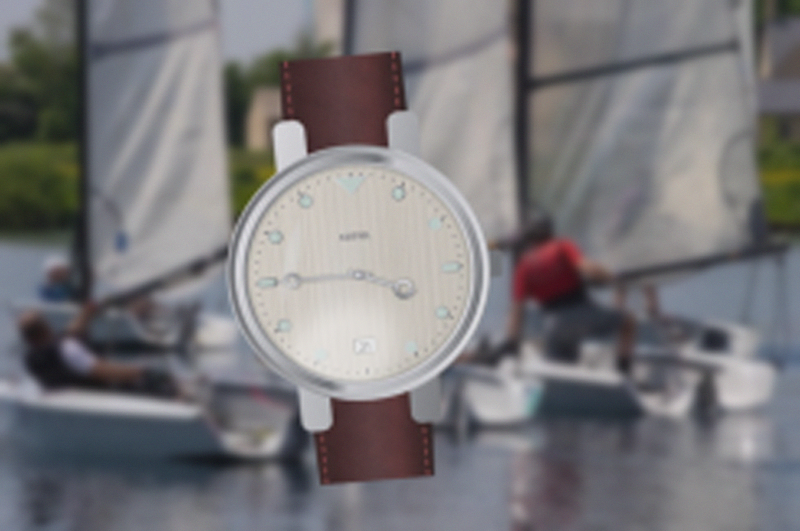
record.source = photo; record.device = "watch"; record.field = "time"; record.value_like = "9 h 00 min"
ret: 3 h 45 min
